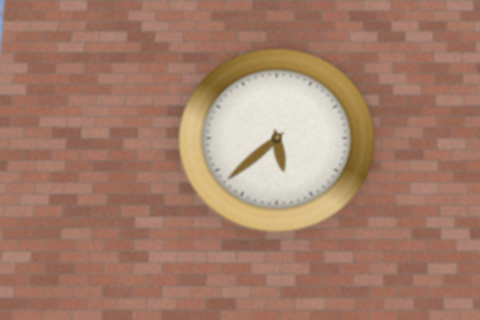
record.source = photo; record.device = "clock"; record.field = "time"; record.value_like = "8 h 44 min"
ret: 5 h 38 min
